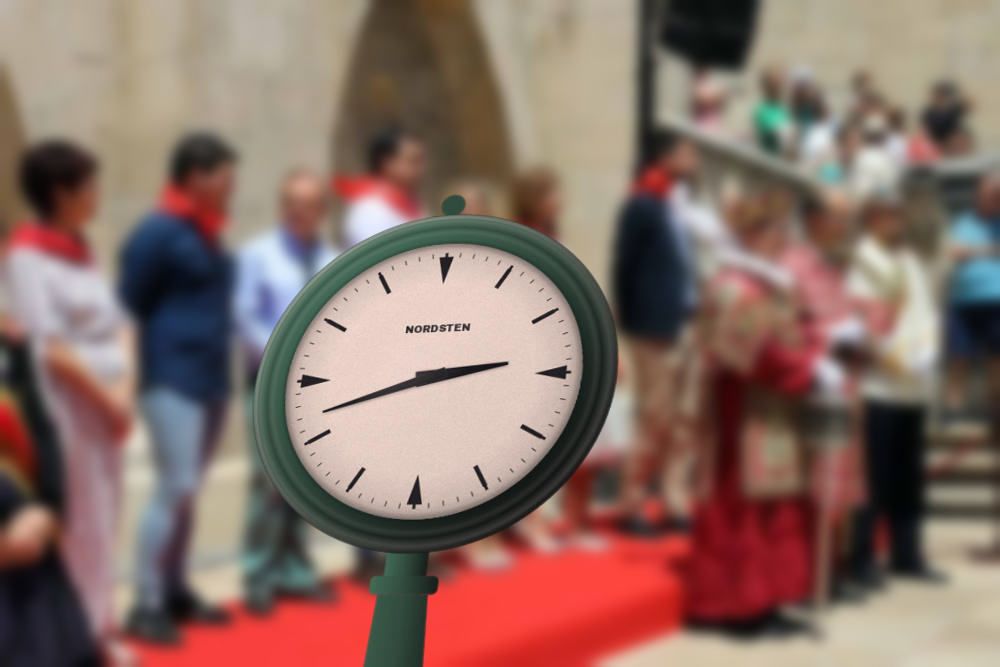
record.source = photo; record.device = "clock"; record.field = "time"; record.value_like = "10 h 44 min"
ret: 2 h 42 min
